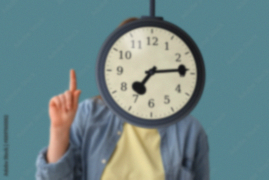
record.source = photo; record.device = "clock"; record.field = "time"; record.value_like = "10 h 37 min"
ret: 7 h 14 min
